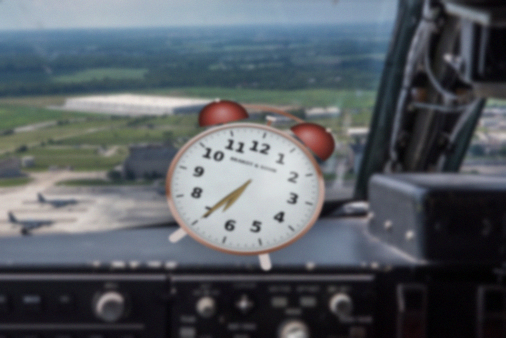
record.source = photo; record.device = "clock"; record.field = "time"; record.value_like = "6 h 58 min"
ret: 6 h 35 min
